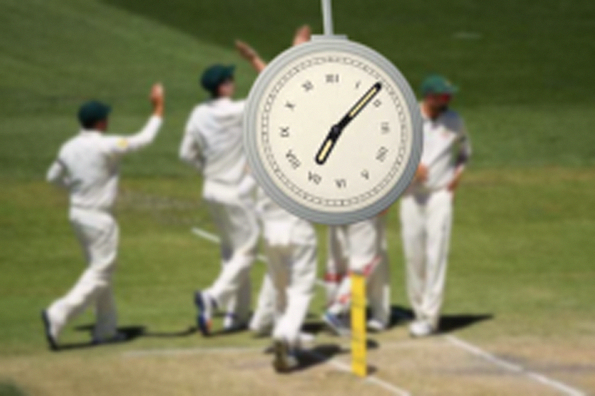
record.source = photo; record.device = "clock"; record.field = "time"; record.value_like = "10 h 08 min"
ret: 7 h 08 min
